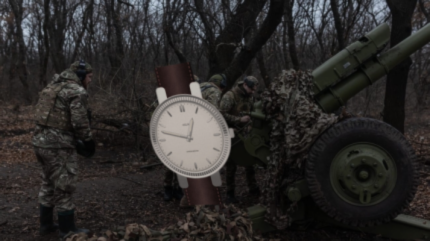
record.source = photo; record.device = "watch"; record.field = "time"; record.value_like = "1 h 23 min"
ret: 12 h 48 min
